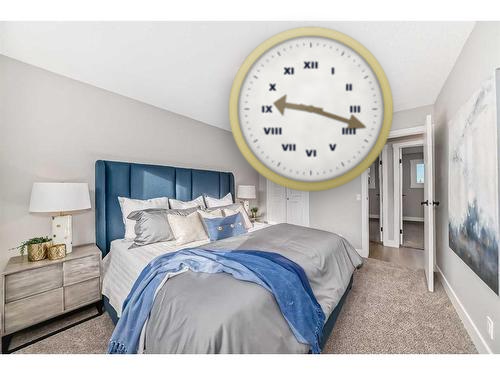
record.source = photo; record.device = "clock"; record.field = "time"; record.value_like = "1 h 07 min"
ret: 9 h 18 min
